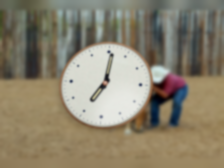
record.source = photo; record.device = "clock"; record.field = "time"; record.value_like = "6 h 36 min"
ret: 7 h 01 min
